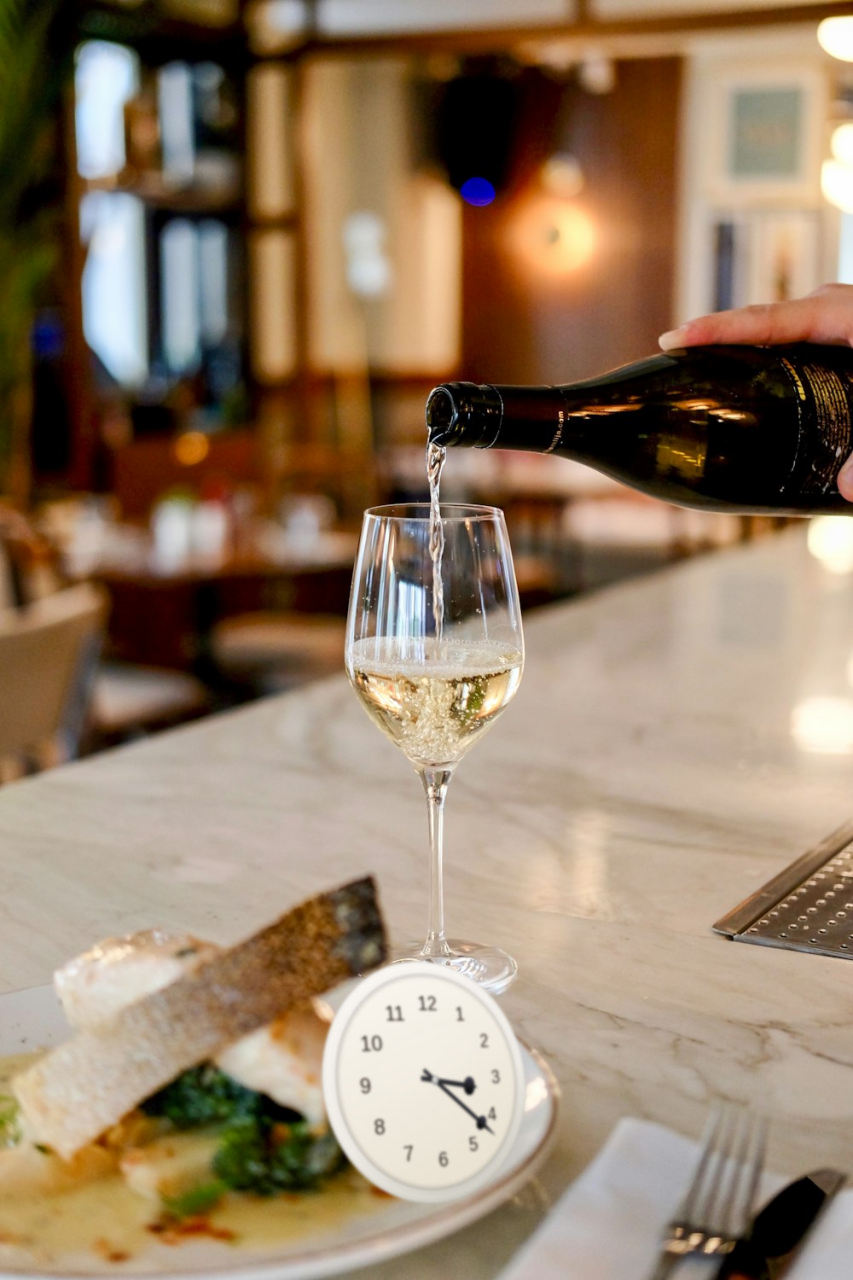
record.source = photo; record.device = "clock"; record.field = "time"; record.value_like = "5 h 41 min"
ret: 3 h 22 min
